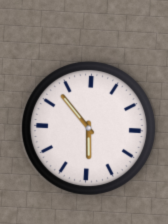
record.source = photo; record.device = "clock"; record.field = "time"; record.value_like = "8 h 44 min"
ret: 5 h 53 min
